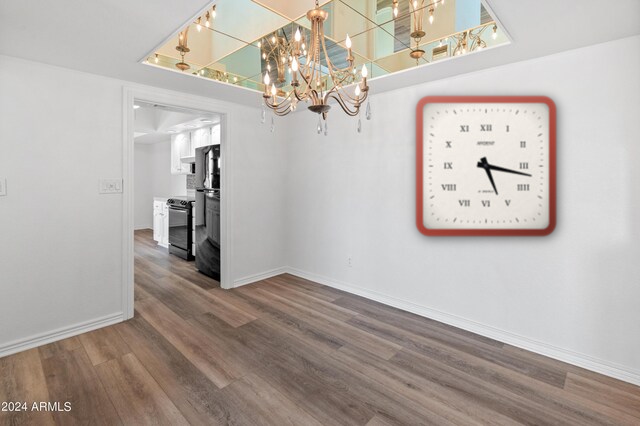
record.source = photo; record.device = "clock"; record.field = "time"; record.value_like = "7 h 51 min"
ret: 5 h 17 min
